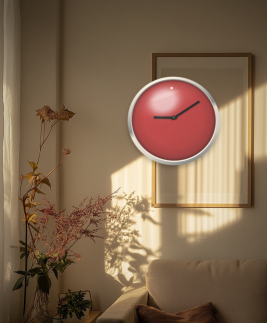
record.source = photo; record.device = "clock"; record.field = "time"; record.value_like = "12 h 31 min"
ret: 9 h 10 min
